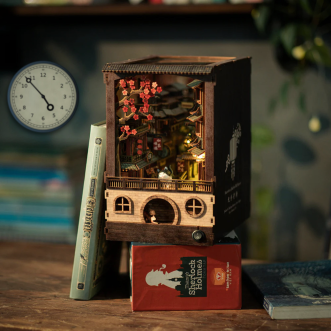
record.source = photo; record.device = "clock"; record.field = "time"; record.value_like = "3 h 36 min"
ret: 4 h 53 min
